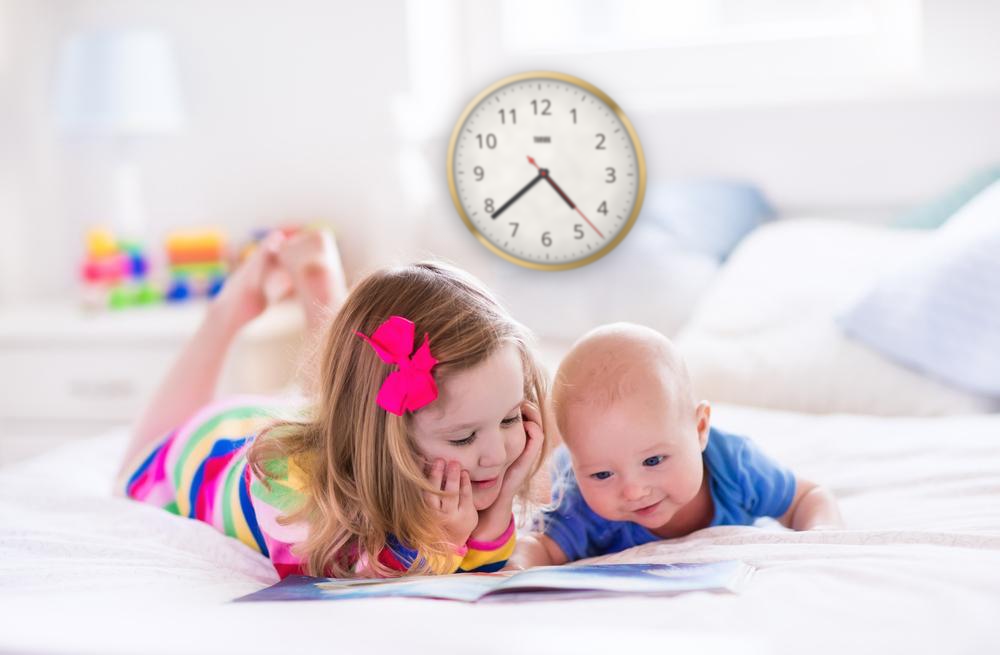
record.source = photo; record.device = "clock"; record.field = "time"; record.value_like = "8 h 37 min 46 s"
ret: 4 h 38 min 23 s
